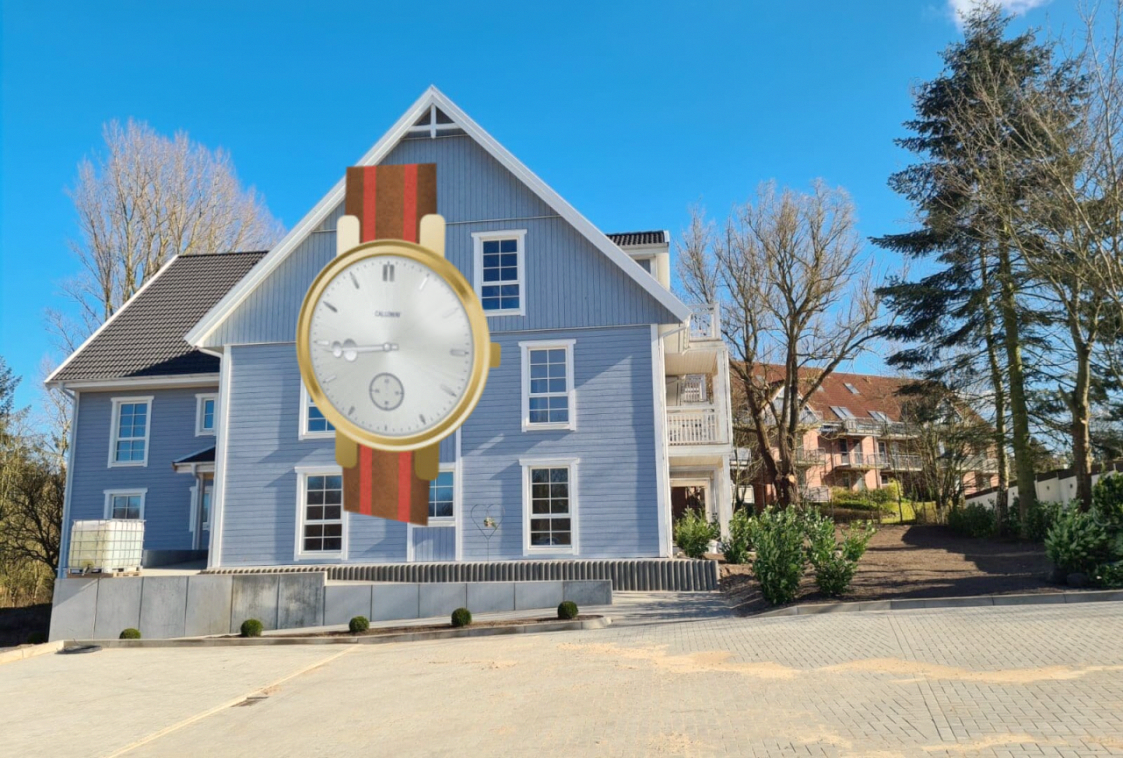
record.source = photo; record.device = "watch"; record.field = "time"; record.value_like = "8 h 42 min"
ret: 8 h 44 min
